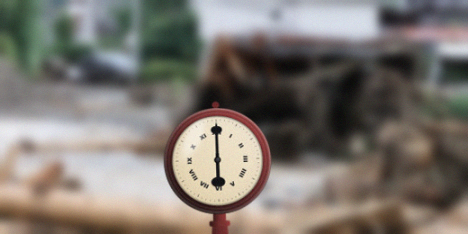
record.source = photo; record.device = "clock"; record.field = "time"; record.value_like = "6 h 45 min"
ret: 6 h 00 min
